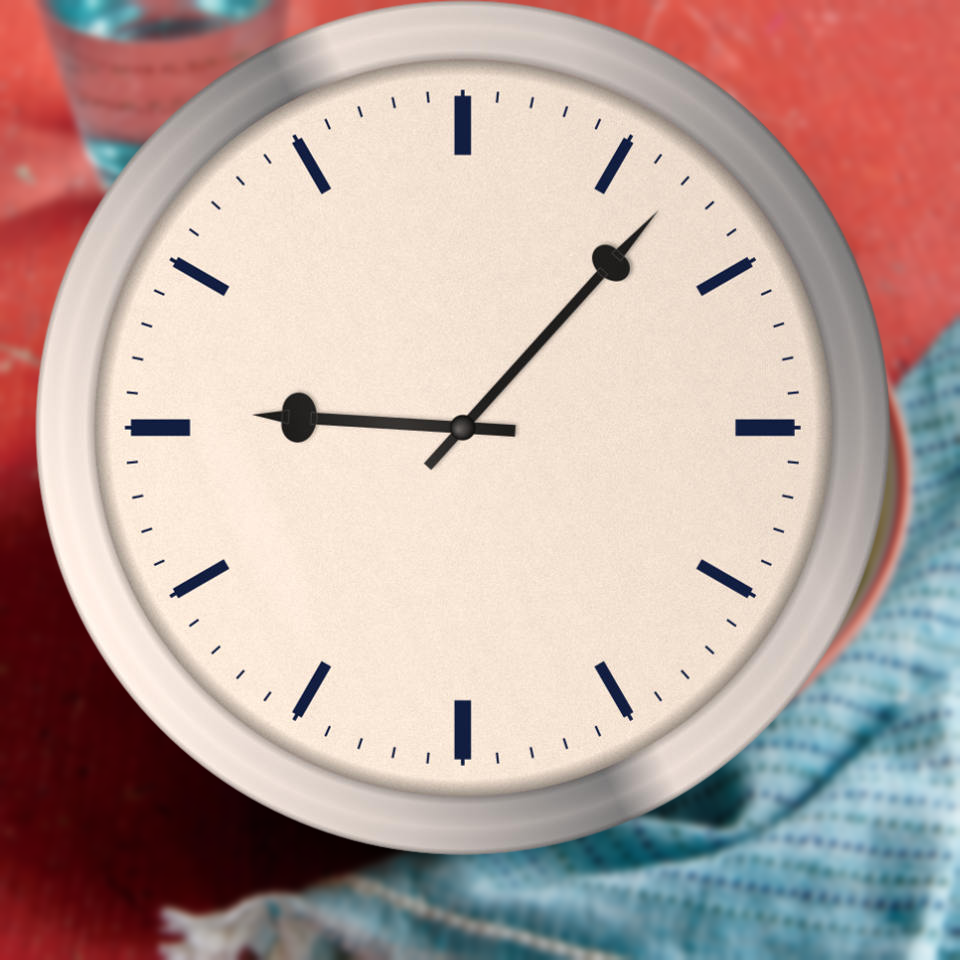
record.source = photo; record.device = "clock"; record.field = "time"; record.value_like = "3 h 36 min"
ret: 9 h 07 min
